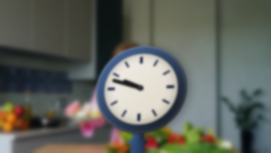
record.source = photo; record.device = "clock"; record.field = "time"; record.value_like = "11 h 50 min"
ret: 9 h 48 min
